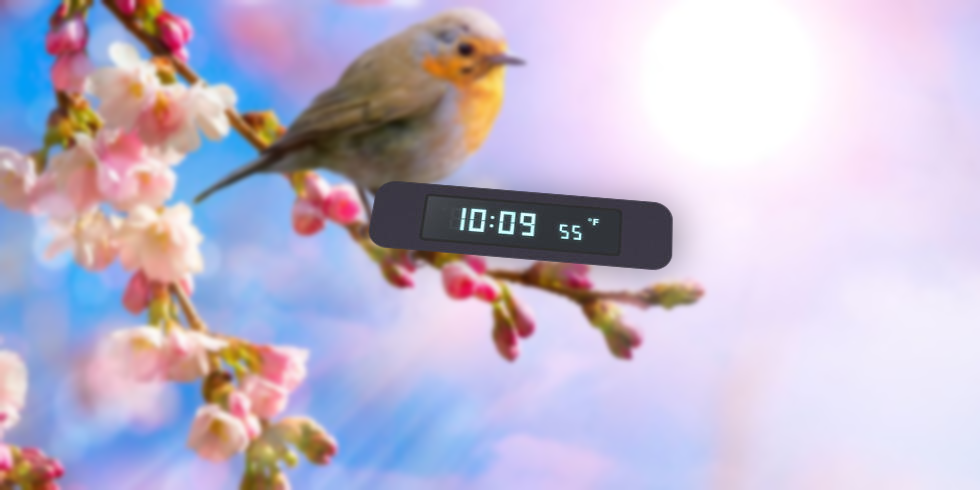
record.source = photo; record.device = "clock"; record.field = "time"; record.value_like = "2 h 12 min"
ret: 10 h 09 min
